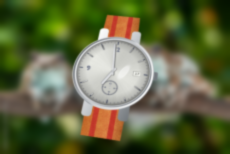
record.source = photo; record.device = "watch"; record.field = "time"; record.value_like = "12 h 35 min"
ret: 6 h 59 min
